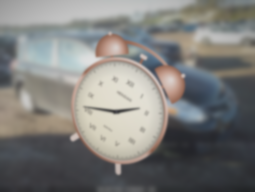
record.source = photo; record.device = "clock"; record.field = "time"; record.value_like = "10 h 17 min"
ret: 1 h 41 min
